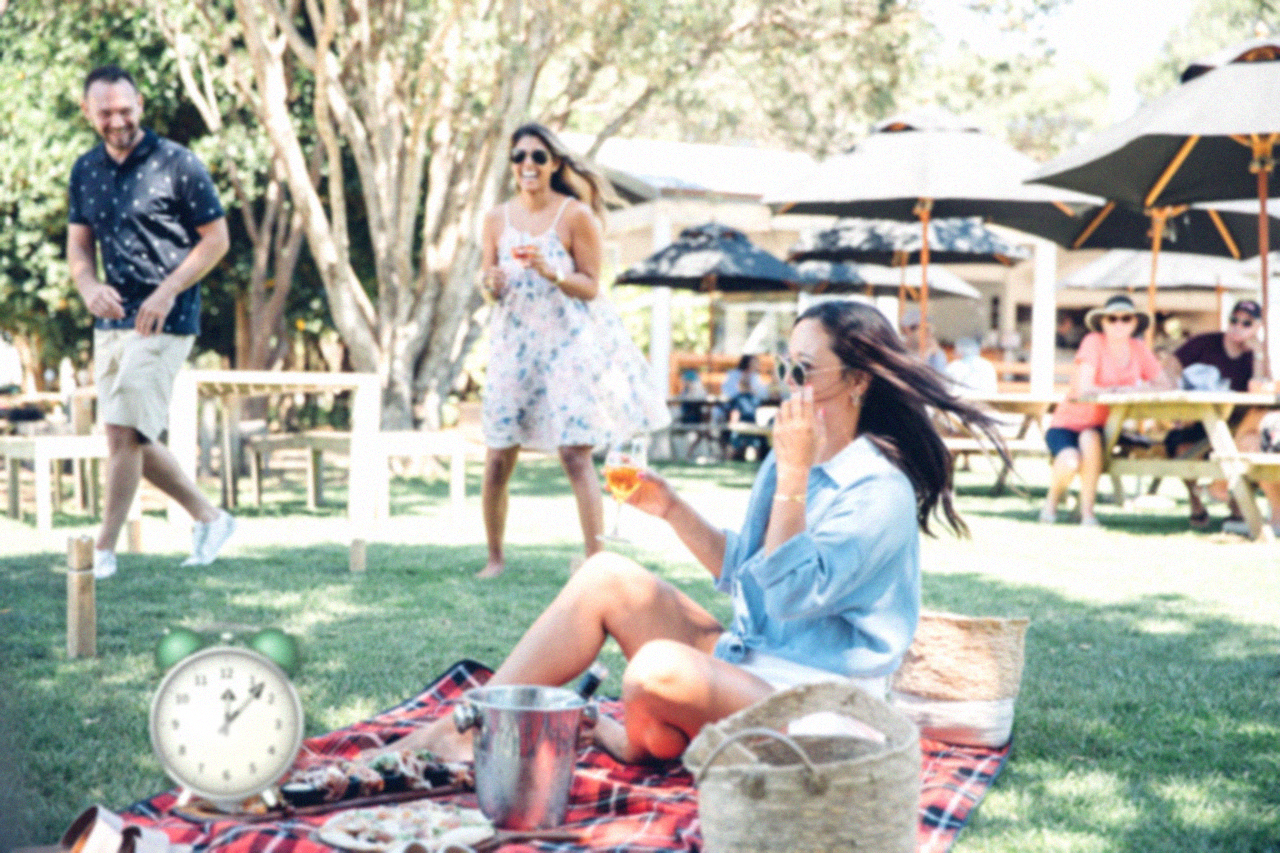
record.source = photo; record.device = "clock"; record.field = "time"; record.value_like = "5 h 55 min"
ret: 12 h 07 min
